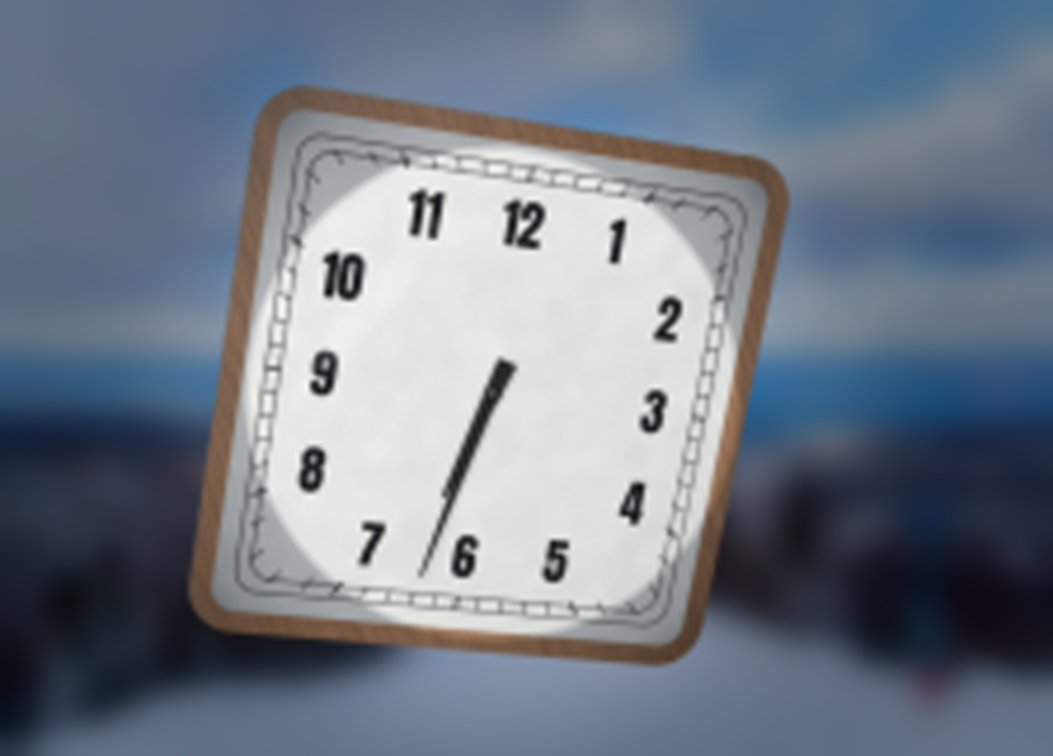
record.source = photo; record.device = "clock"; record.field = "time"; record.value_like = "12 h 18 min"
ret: 6 h 32 min
